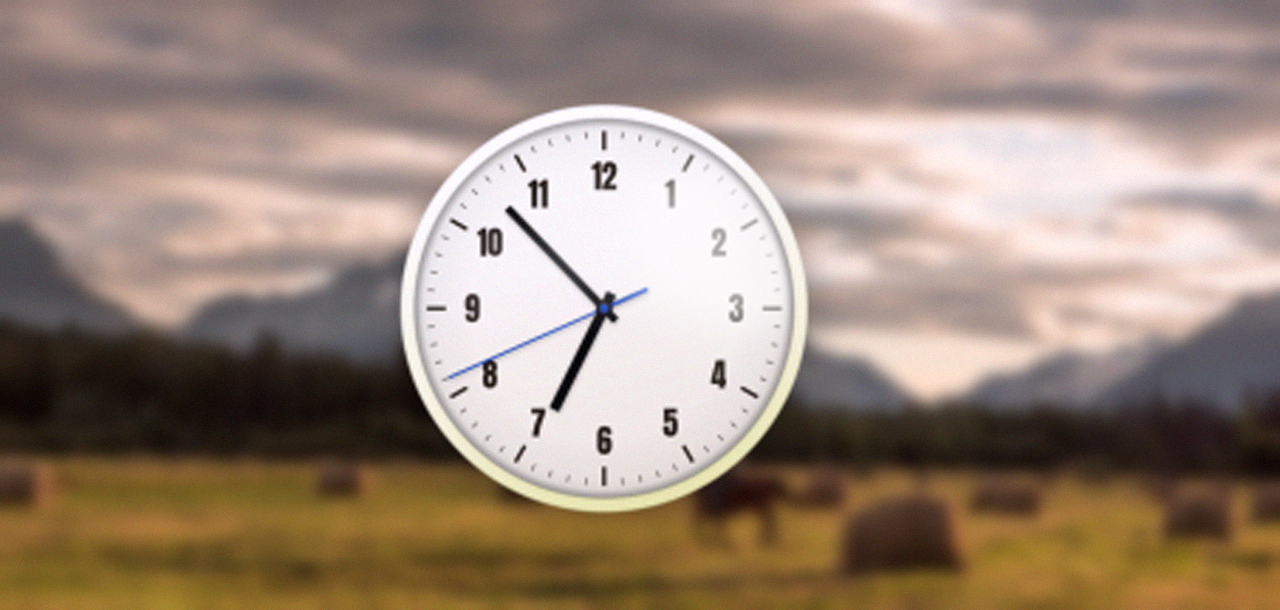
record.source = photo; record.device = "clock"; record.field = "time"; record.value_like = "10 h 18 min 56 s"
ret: 6 h 52 min 41 s
